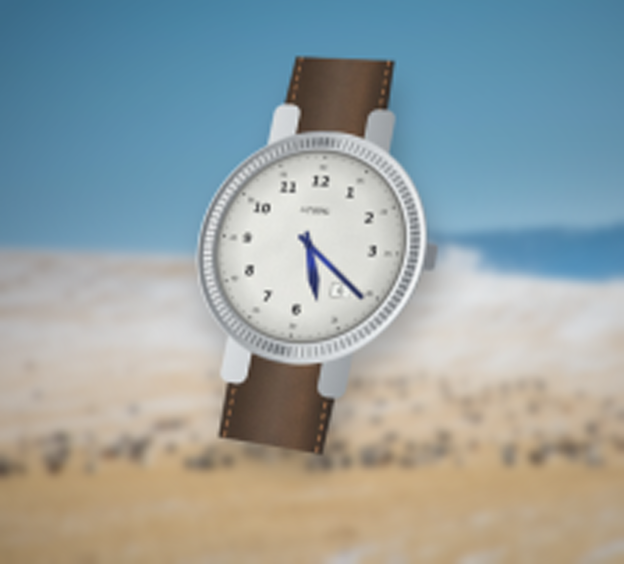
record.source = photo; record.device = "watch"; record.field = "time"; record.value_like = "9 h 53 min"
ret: 5 h 21 min
